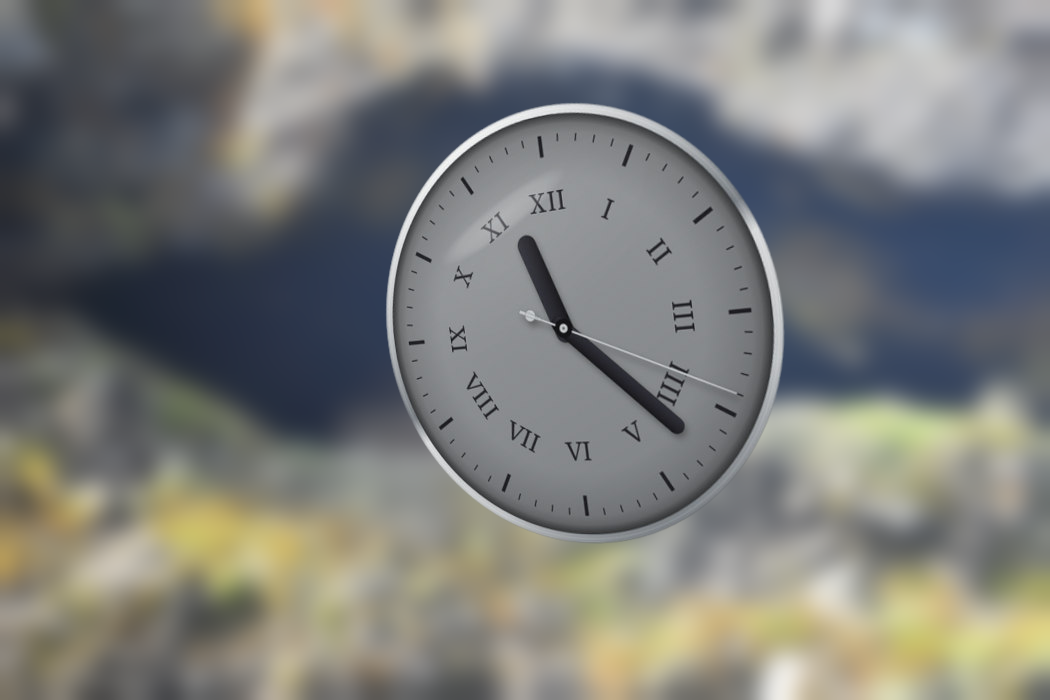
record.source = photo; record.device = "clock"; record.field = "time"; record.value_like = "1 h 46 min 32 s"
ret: 11 h 22 min 19 s
